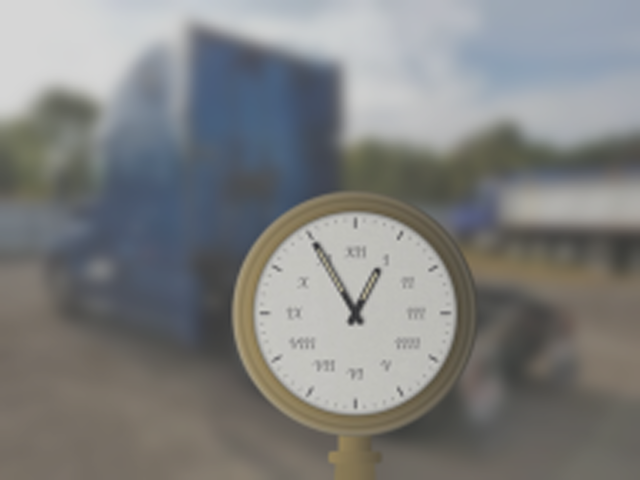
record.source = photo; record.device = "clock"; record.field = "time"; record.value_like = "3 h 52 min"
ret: 12 h 55 min
